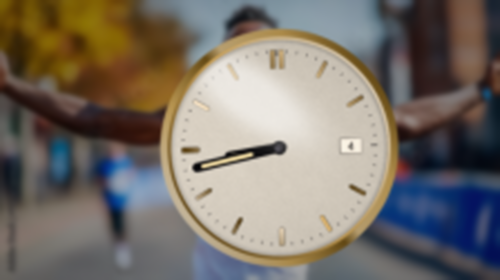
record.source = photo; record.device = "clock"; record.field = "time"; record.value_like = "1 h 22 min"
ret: 8 h 43 min
